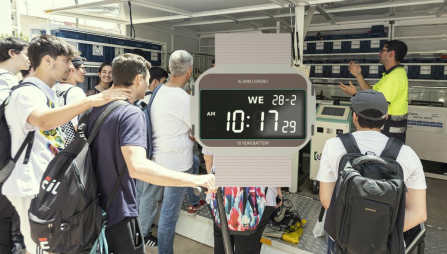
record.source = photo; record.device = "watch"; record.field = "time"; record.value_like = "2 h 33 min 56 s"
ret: 10 h 17 min 29 s
